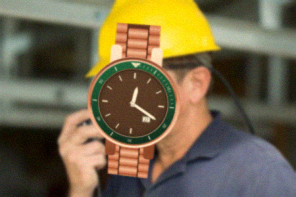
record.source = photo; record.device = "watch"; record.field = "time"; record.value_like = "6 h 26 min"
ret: 12 h 20 min
